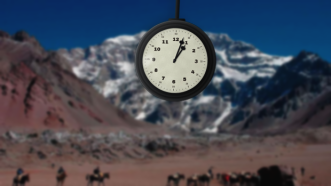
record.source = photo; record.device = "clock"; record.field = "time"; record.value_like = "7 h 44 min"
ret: 1 h 03 min
